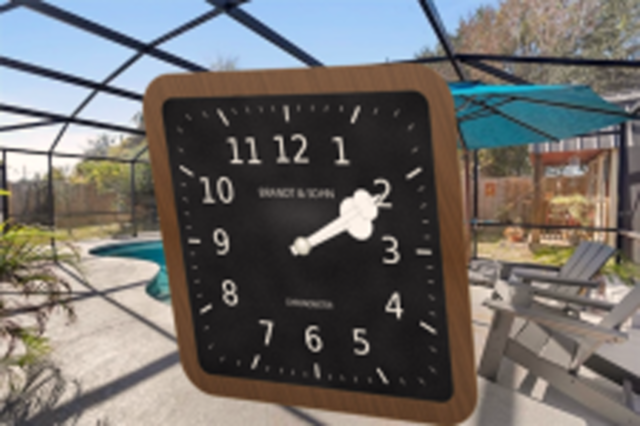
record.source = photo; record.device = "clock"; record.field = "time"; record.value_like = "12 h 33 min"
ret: 2 h 10 min
